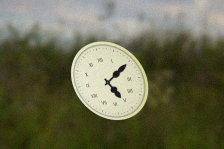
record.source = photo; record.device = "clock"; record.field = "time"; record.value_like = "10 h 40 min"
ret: 5 h 10 min
